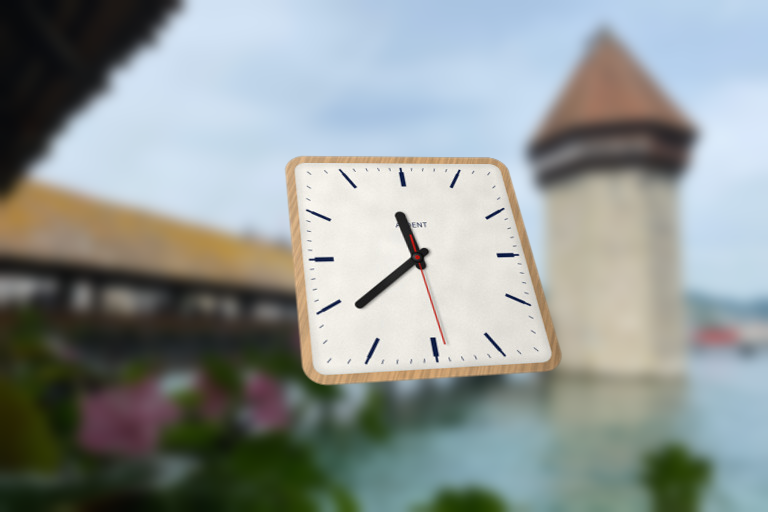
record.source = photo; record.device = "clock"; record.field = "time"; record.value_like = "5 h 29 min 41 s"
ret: 11 h 38 min 29 s
